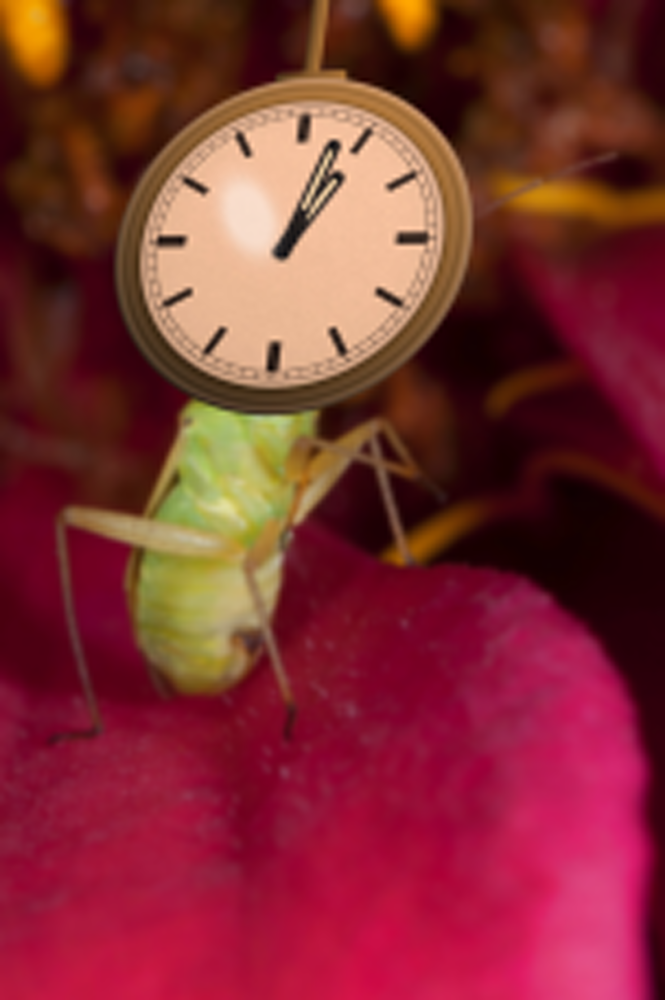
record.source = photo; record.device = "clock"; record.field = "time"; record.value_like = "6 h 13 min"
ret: 1 h 03 min
